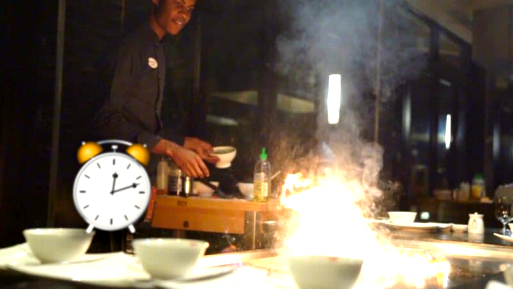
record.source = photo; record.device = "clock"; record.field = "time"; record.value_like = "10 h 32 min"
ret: 12 h 12 min
